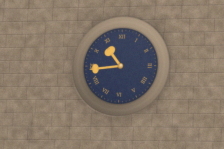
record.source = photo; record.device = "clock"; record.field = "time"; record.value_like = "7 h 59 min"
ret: 10 h 44 min
